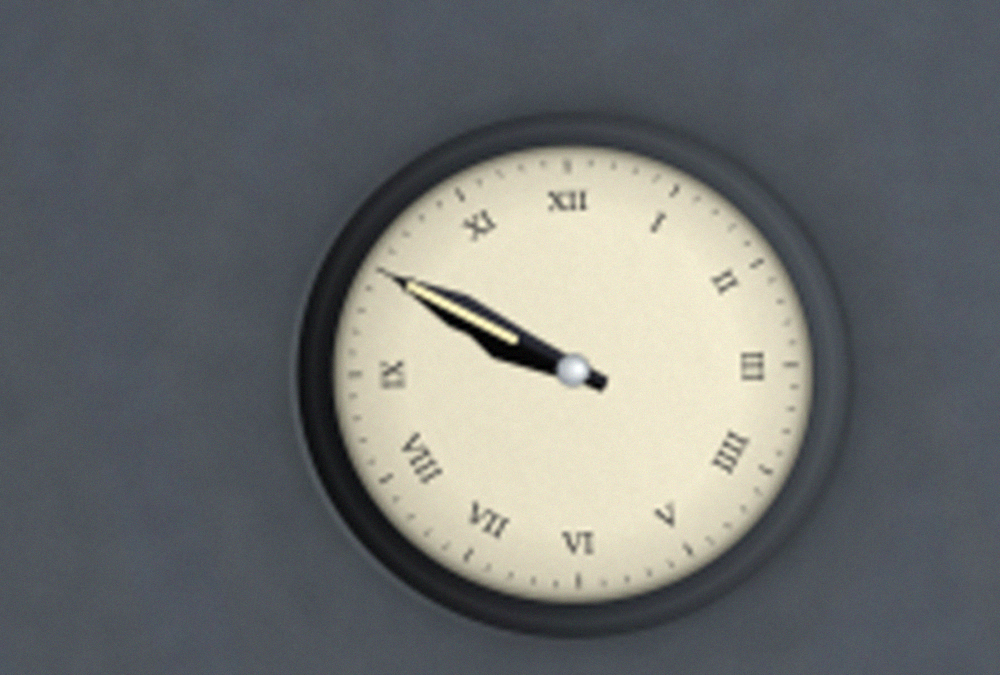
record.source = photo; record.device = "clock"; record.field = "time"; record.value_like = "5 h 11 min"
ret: 9 h 50 min
